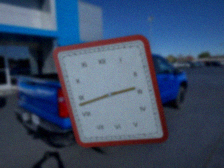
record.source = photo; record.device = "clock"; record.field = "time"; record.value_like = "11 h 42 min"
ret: 2 h 43 min
